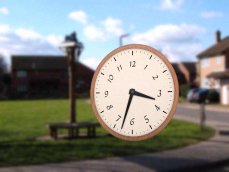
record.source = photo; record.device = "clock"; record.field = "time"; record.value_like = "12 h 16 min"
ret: 3 h 33 min
